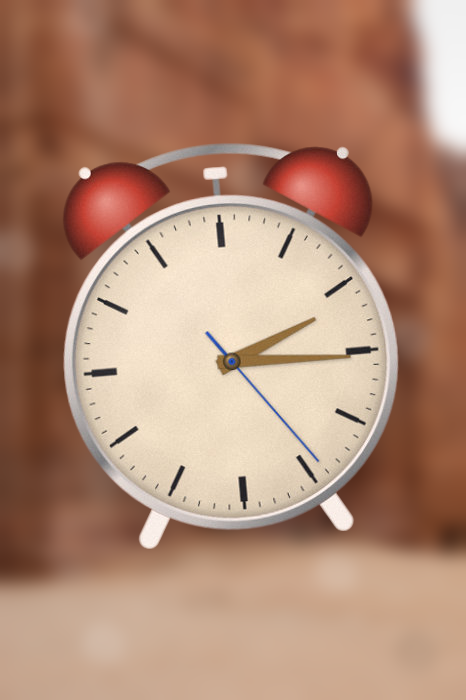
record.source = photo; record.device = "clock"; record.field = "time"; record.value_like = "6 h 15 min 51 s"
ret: 2 h 15 min 24 s
